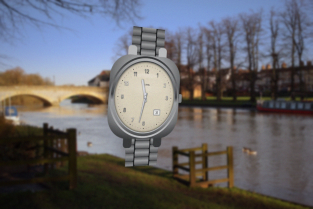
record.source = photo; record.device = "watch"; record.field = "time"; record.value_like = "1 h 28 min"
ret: 11 h 32 min
